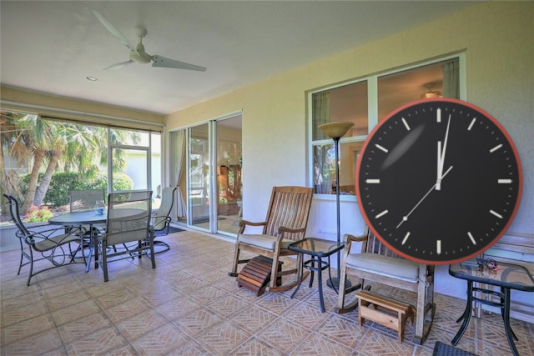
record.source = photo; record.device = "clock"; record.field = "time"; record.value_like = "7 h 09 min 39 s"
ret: 12 h 01 min 37 s
